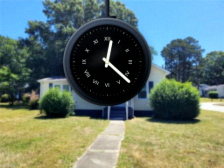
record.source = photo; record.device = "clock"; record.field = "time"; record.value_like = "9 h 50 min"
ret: 12 h 22 min
